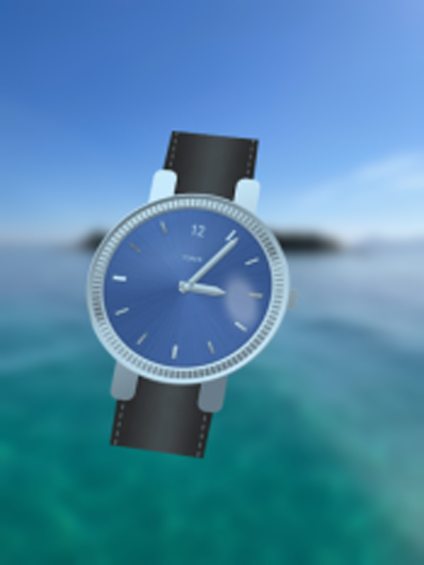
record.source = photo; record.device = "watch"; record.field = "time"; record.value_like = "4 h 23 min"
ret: 3 h 06 min
